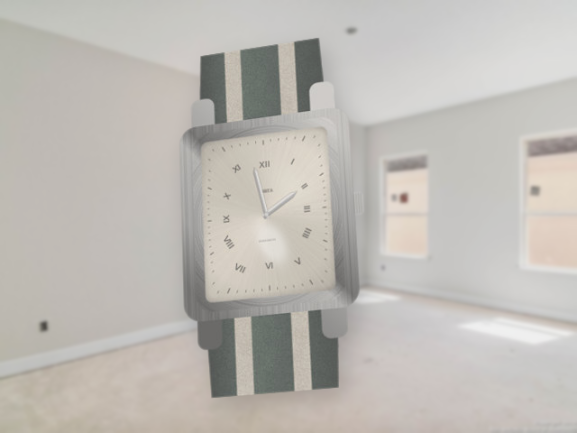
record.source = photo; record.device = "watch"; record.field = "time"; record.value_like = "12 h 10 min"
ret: 1 h 58 min
